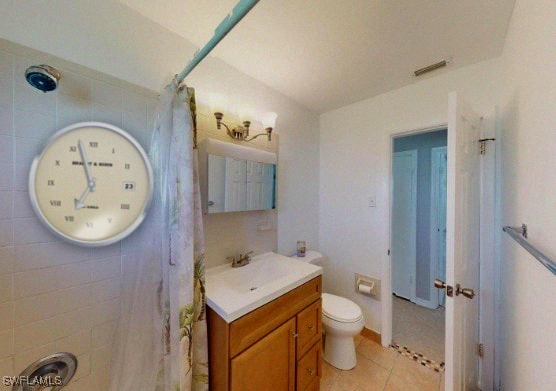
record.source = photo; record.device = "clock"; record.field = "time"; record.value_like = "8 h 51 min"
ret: 6 h 57 min
